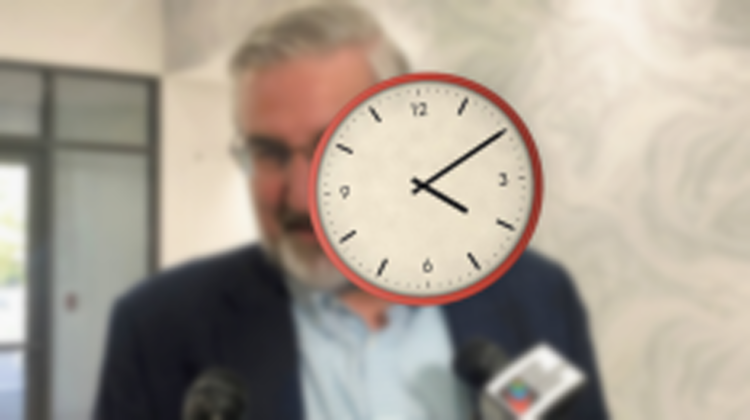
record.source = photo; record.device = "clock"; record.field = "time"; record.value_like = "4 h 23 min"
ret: 4 h 10 min
